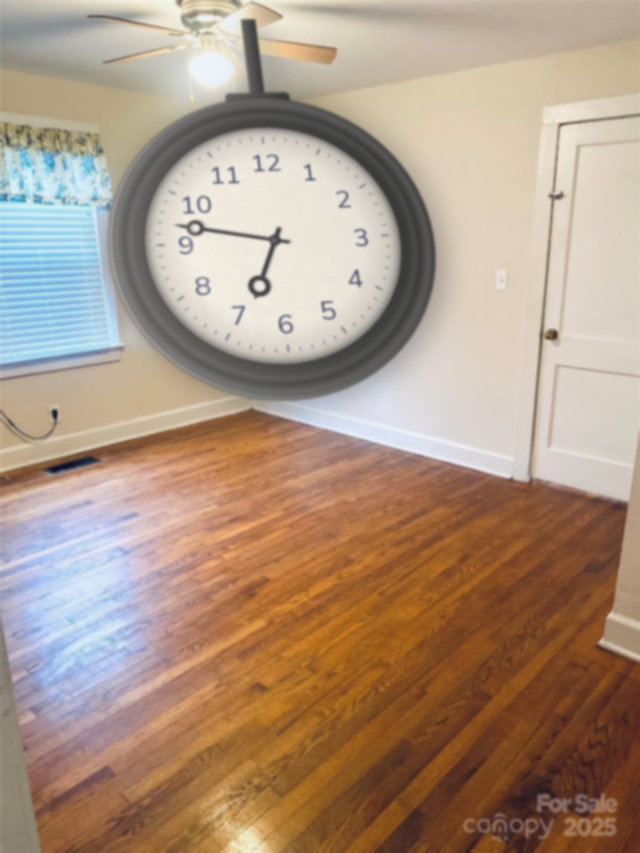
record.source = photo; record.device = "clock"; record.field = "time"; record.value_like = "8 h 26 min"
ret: 6 h 47 min
